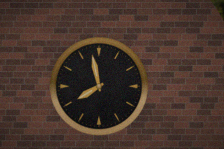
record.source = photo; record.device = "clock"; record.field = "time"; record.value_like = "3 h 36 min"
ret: 7 h 58 min
